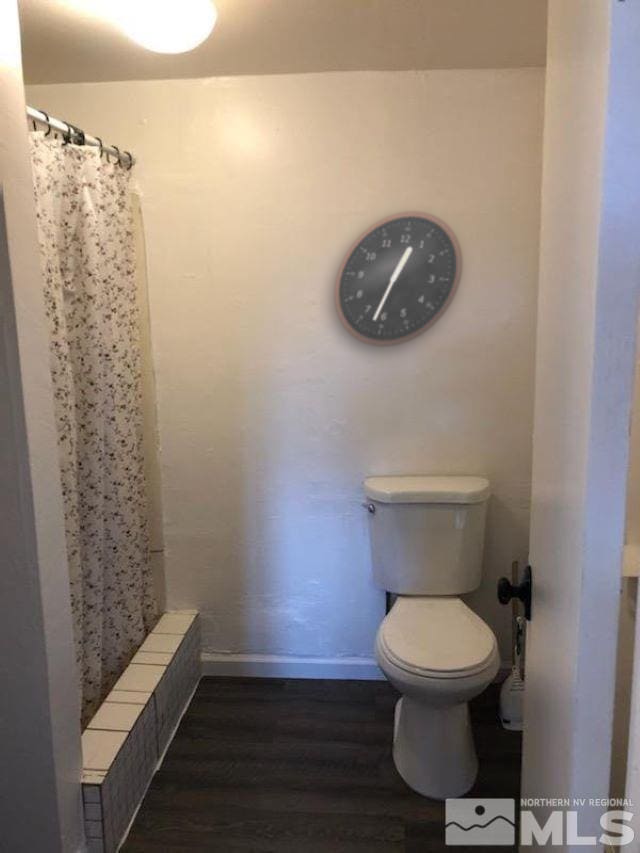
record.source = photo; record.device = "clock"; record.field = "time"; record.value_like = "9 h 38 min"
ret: 12 h 32 min
